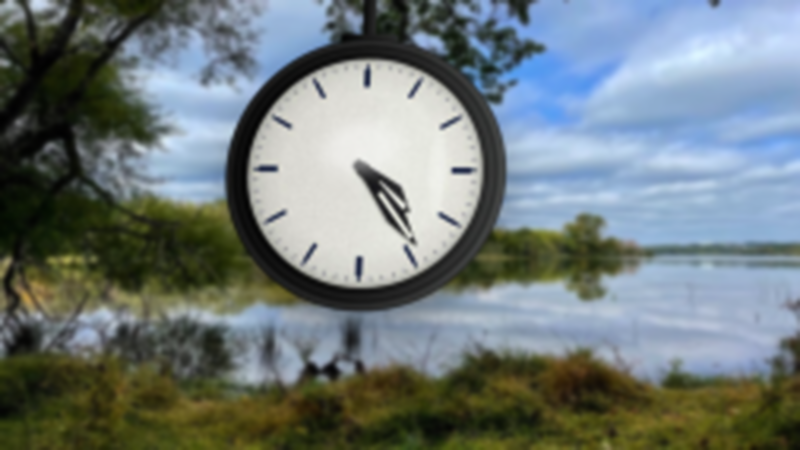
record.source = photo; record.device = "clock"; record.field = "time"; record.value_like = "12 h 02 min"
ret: 4 h 24 min
